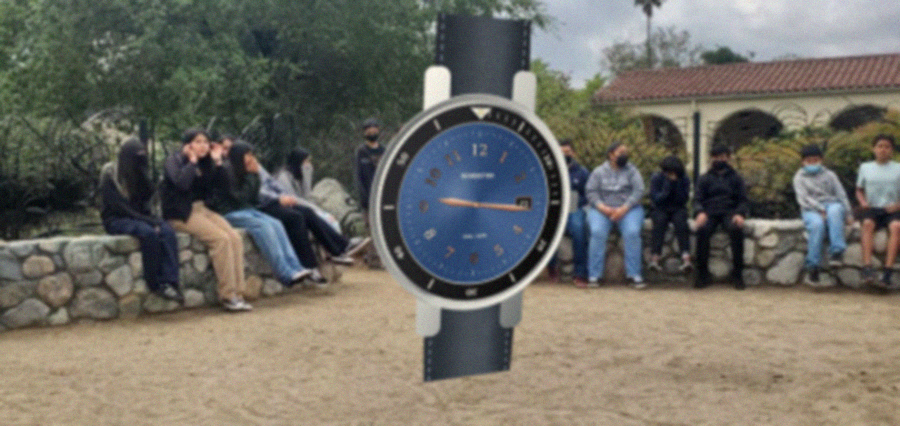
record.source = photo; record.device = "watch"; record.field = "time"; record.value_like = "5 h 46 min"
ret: 9 h 16 min
